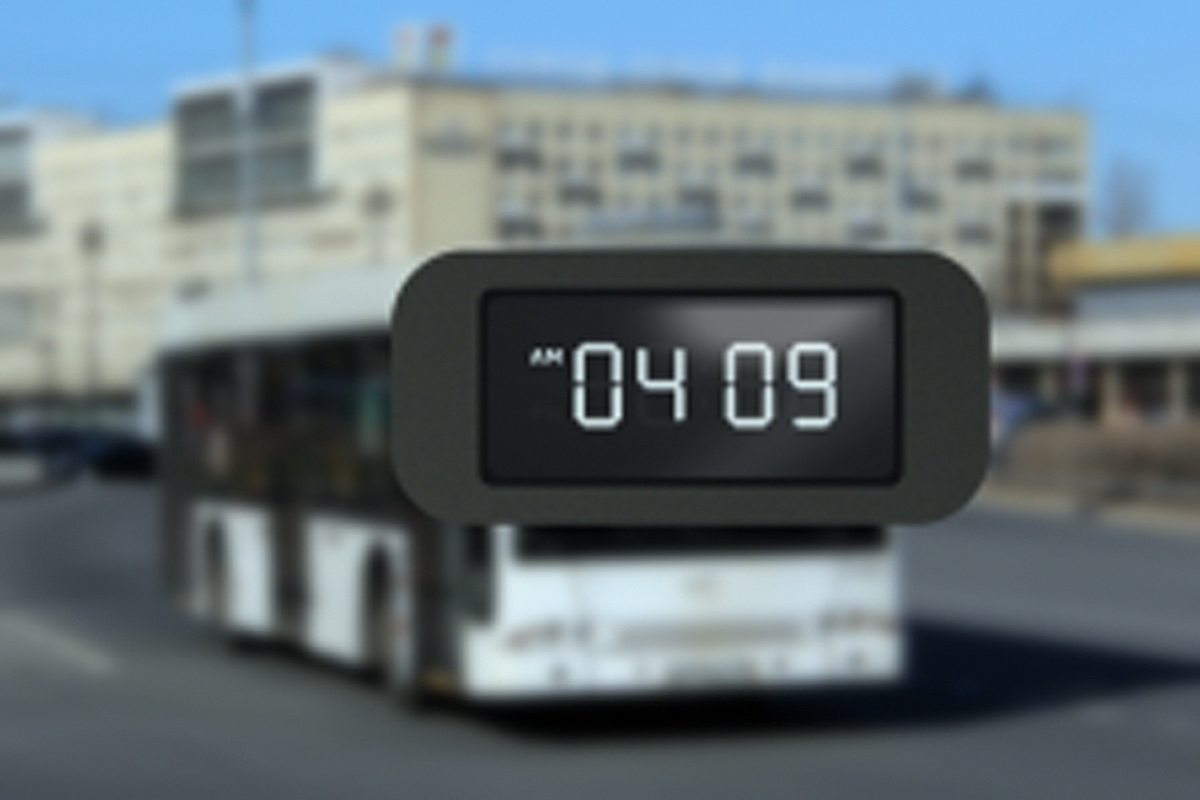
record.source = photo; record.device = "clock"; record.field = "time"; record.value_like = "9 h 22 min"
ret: 4 h 09 min
